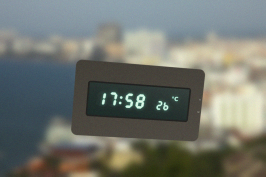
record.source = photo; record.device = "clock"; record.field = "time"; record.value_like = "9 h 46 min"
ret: 17 h 58 min
